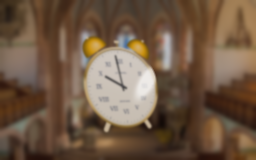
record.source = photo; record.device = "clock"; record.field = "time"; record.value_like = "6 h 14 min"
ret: 9 h 59 min
